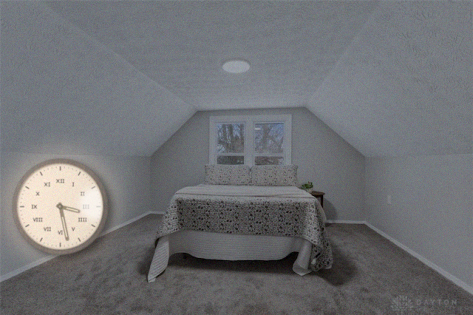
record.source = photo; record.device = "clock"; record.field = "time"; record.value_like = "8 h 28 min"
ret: 3 h 28 min
